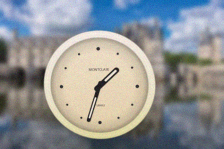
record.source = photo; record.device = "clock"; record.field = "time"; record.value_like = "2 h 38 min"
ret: 1 h 33 min
